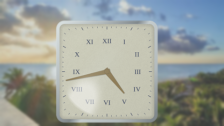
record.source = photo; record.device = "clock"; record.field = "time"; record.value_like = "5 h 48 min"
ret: 4 h 43 min
